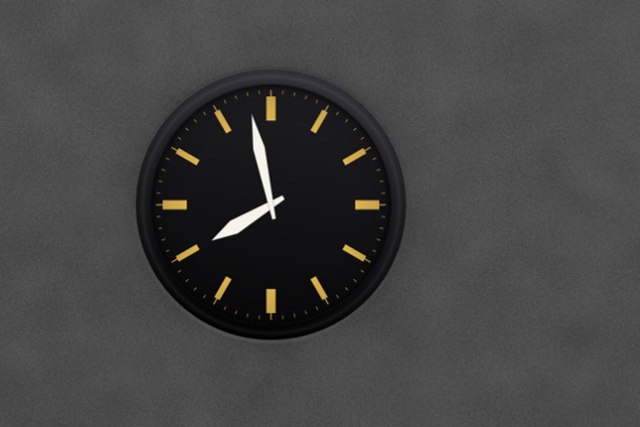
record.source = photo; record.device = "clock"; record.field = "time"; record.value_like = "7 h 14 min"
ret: 7 h 58 min
